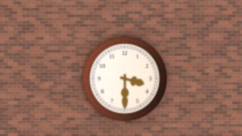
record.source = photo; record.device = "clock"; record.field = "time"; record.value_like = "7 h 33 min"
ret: 3 h 30 min
